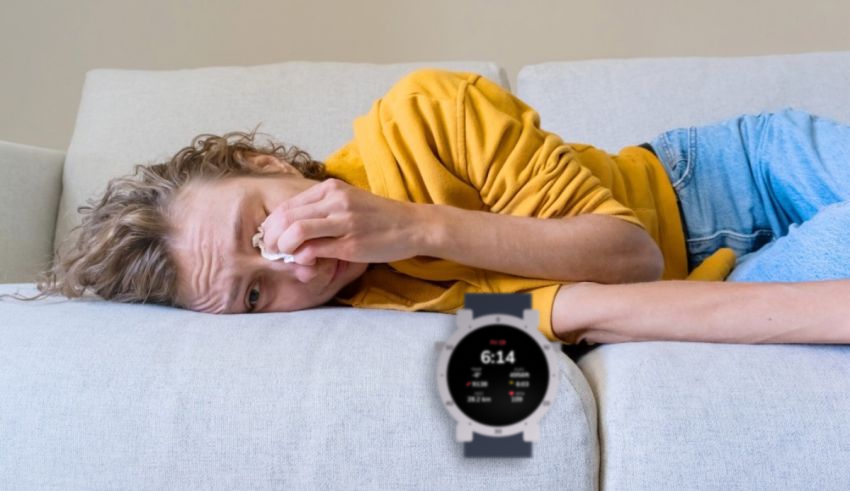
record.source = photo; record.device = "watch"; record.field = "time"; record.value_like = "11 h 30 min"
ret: 6 h 14 min
